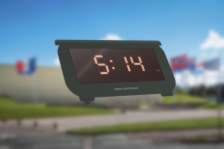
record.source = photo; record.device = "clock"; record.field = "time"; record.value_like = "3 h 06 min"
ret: 5 h 14 min
